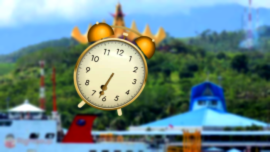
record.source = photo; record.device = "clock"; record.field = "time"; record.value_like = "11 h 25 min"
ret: 6 h 32 min
